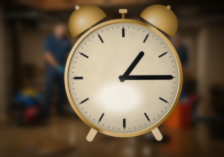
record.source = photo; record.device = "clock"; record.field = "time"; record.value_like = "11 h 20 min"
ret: 1 h 15 min
